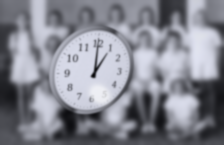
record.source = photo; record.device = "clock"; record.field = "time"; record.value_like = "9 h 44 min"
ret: 1 h 00 min
